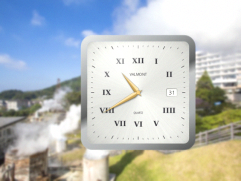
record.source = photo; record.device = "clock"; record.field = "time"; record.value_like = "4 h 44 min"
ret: 10 h 40 min
